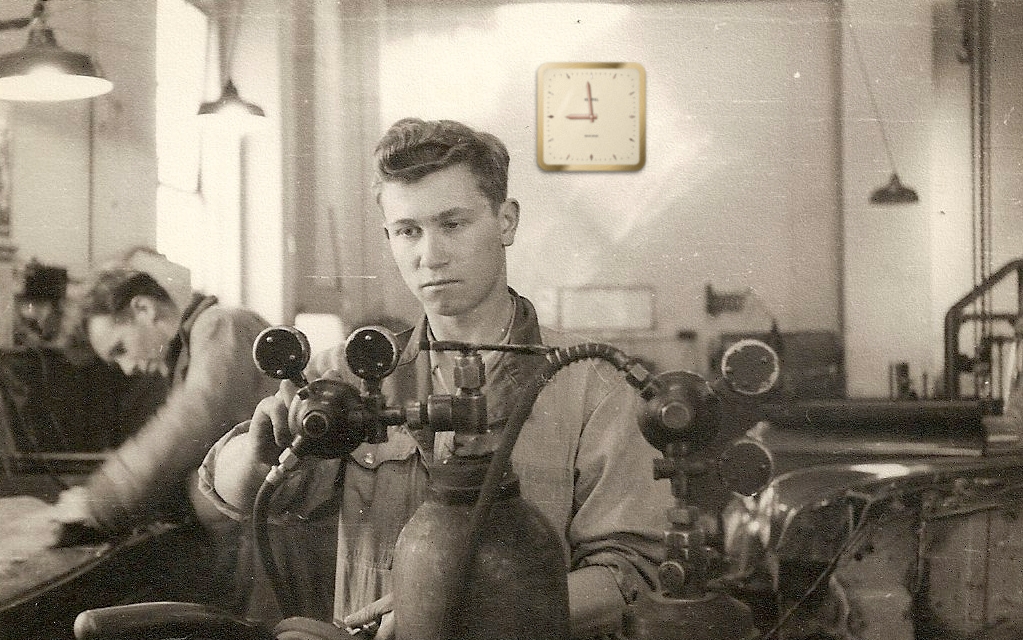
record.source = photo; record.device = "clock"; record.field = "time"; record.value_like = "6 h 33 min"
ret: 8 h 59 min
